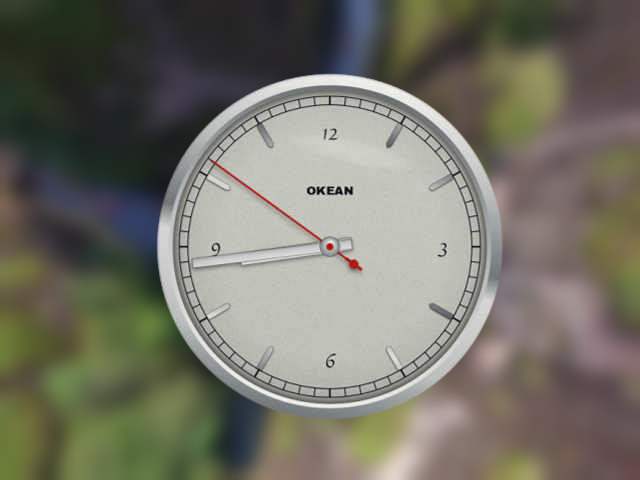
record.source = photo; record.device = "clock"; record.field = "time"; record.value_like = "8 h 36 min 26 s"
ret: 8 h 43 min 51 s
